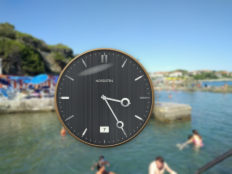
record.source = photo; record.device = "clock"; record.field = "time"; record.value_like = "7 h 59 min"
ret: 3 h 25 min
